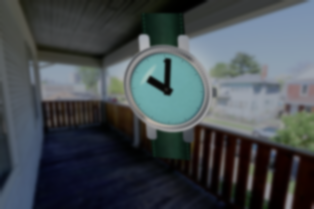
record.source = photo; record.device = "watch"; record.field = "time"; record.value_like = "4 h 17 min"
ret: 10 h 01 min
